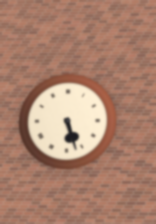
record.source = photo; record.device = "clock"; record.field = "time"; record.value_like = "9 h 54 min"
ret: 5 h 27 min
